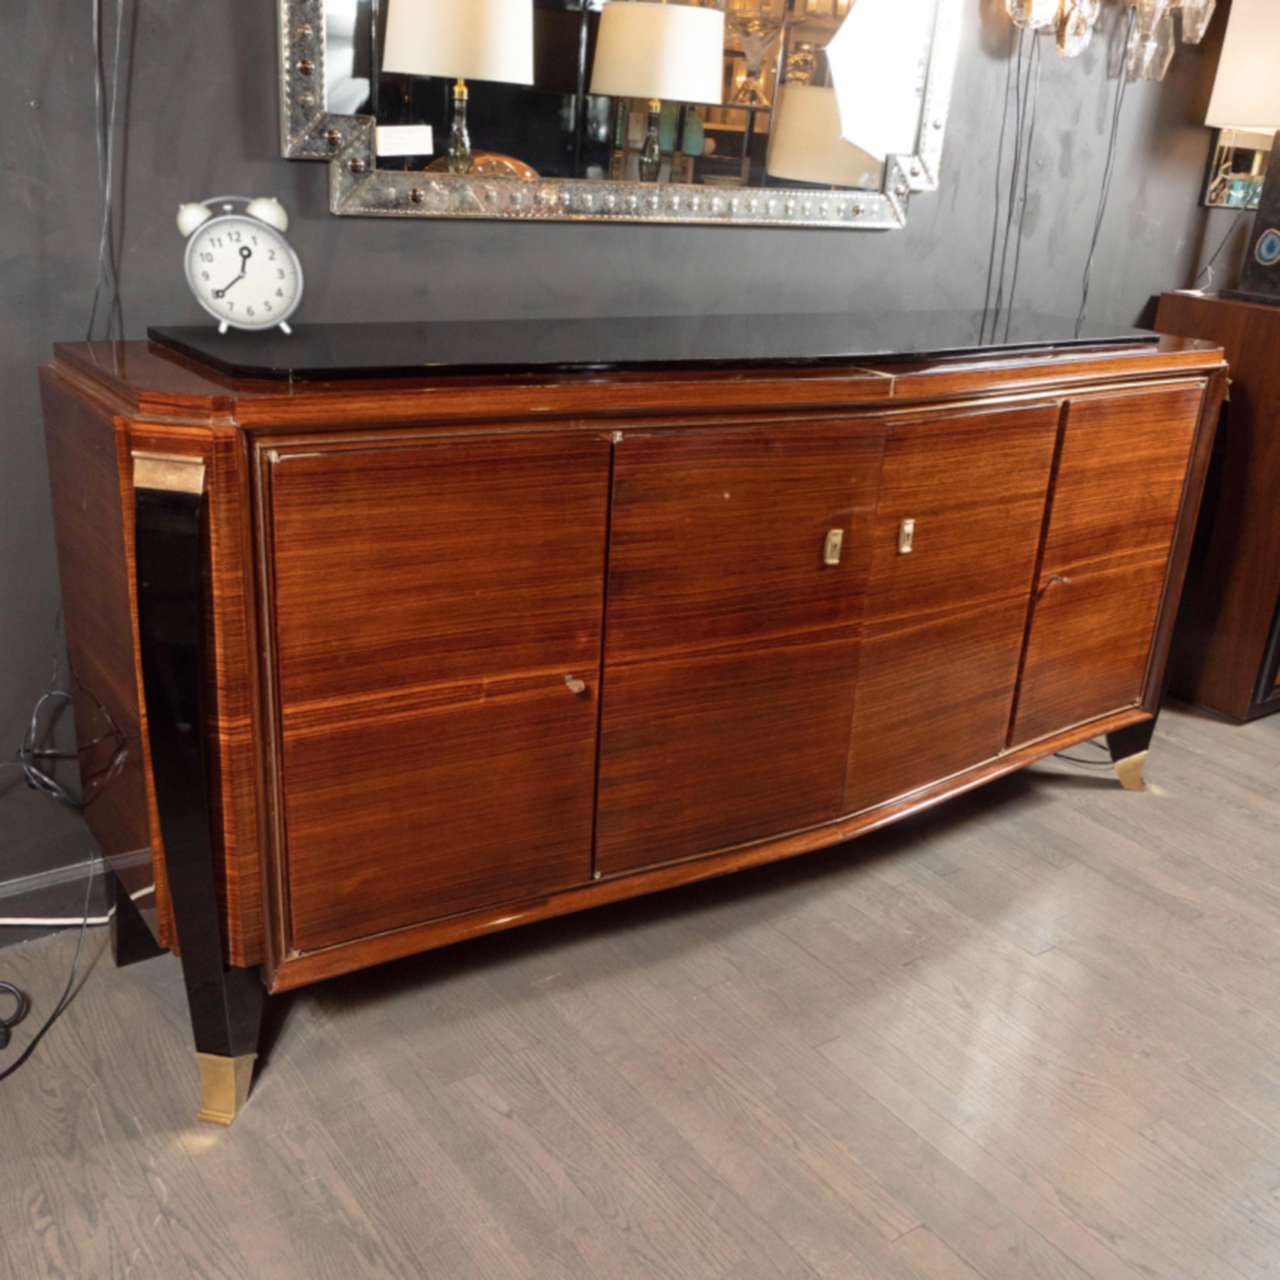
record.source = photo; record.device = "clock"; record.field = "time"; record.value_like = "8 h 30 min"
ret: 12 h 39 min
